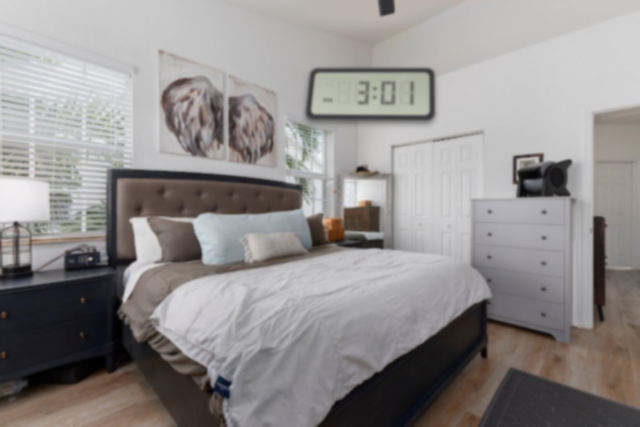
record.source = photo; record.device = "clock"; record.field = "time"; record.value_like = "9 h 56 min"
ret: 3 h 01 min
